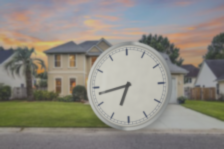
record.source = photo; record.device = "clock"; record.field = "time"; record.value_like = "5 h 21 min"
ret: 6 h 43 min
